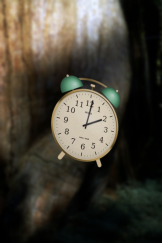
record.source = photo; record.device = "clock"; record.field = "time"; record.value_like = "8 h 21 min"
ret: 2 h 01 min
